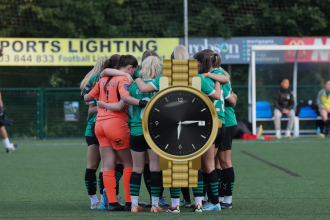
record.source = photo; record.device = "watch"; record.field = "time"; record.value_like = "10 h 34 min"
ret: 6 h 14 min
